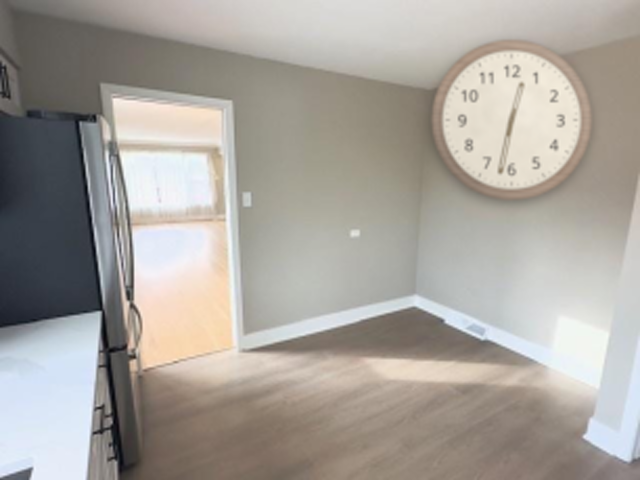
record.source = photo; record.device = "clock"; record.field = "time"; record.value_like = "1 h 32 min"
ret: 12 h 32 min
